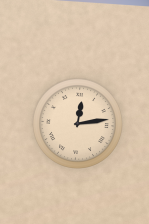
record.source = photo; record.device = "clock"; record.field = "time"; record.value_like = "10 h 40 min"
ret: 12 h 13 min
